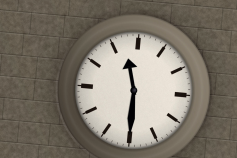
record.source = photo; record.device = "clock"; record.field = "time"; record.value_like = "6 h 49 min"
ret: 11 h 30 min
